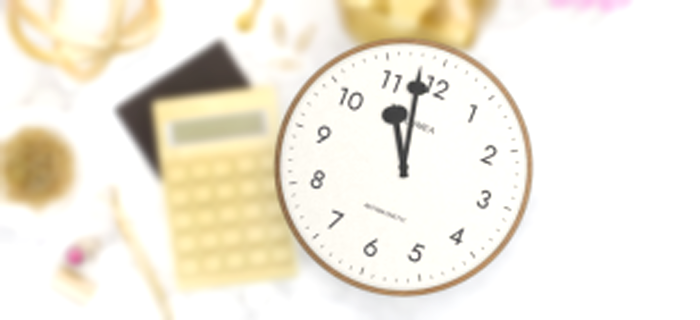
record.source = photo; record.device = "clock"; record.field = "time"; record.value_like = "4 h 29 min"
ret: 10 h 58 min
